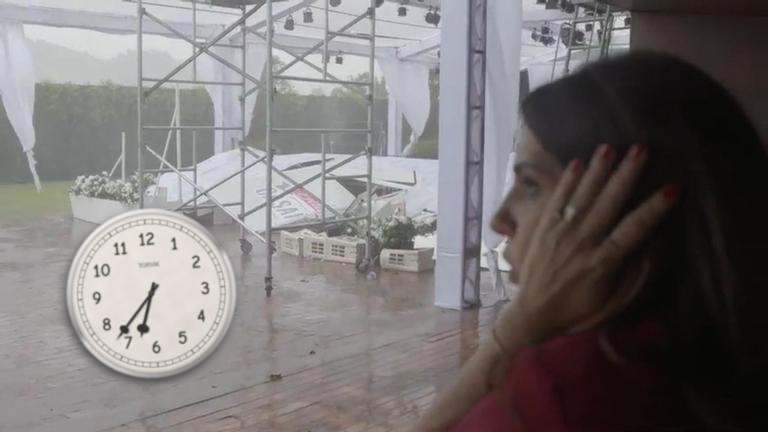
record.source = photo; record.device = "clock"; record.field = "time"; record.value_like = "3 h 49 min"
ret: 6 h 37 min
